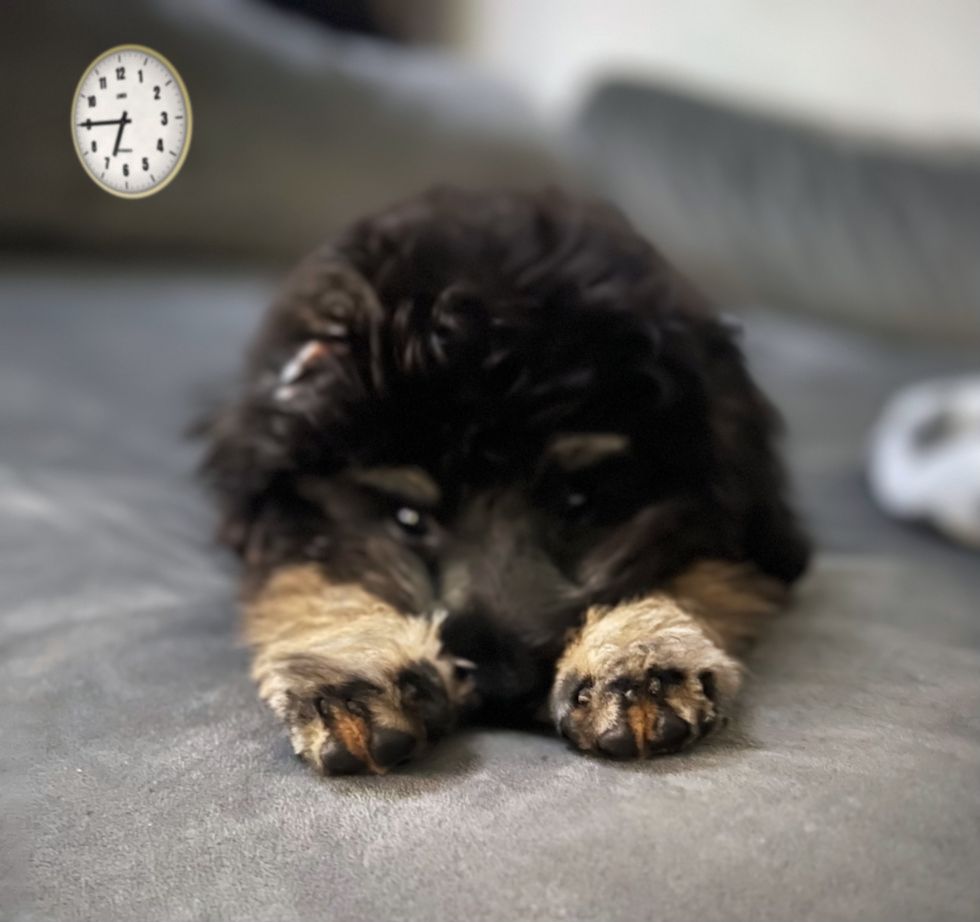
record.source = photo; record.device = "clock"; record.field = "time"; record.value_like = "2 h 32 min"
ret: 6 h 45 min
